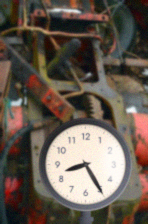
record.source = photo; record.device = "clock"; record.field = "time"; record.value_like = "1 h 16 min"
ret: 8 h 25 min
